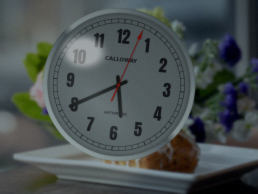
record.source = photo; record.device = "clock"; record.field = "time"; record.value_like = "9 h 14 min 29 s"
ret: 5 h 40 min 03 s
